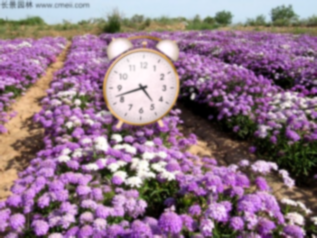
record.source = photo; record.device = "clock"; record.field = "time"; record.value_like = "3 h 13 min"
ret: 4 h 42 min
